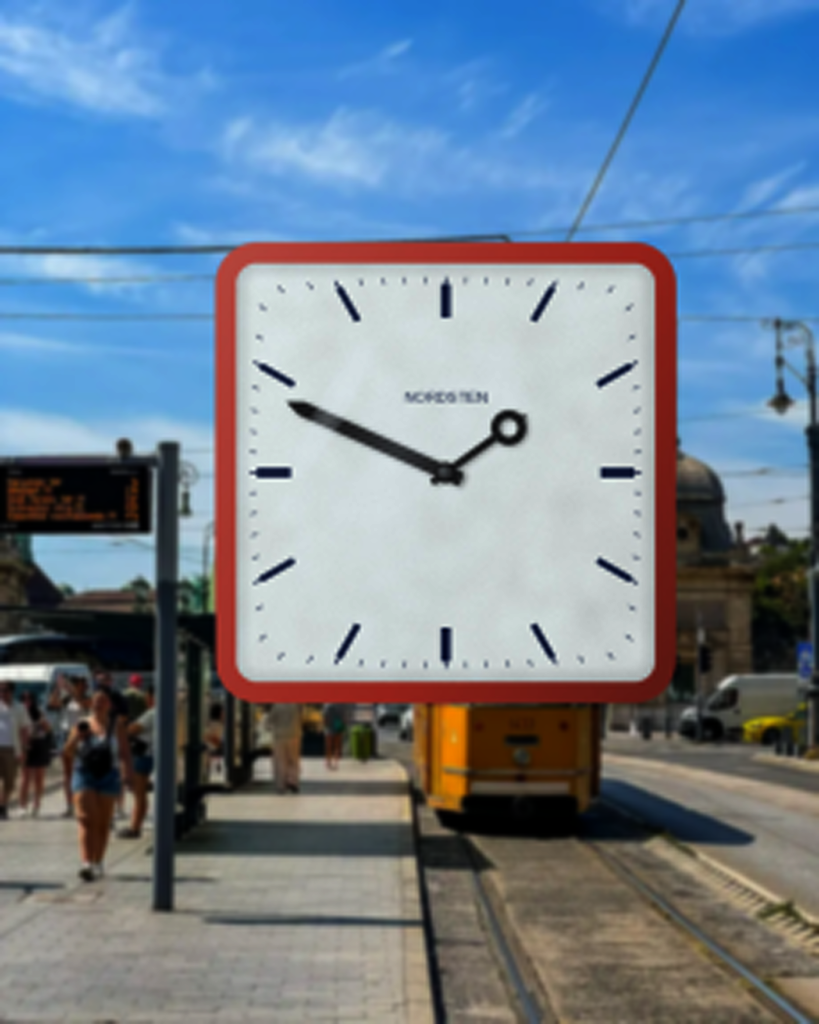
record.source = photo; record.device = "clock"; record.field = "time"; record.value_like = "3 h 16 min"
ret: 1 h 49 min
